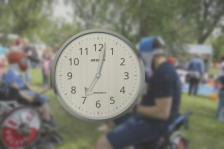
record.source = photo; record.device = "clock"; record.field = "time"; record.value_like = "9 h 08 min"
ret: 7 h 02 min
